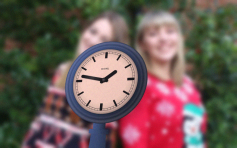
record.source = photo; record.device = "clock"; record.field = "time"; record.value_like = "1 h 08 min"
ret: 1 h 47 min
